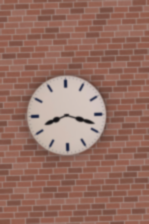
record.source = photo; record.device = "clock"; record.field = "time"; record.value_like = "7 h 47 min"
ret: 8 h 18 min
